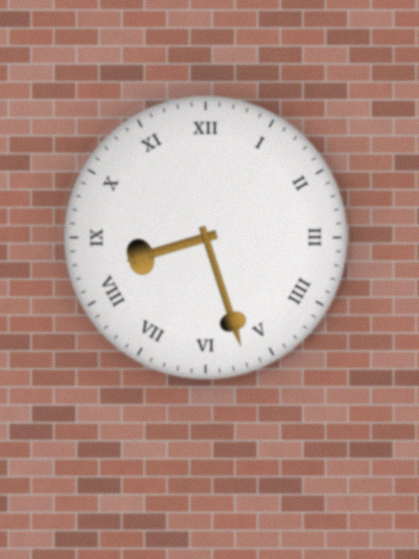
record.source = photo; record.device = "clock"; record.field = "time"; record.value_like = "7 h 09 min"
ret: 8 h 27 min
